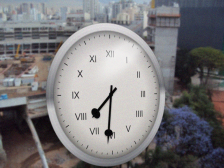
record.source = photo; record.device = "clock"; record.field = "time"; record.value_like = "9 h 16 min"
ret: 7 h 31 min
